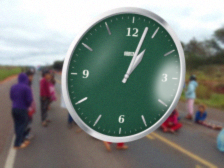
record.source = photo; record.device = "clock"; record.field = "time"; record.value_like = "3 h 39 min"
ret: 1 h 03 min
